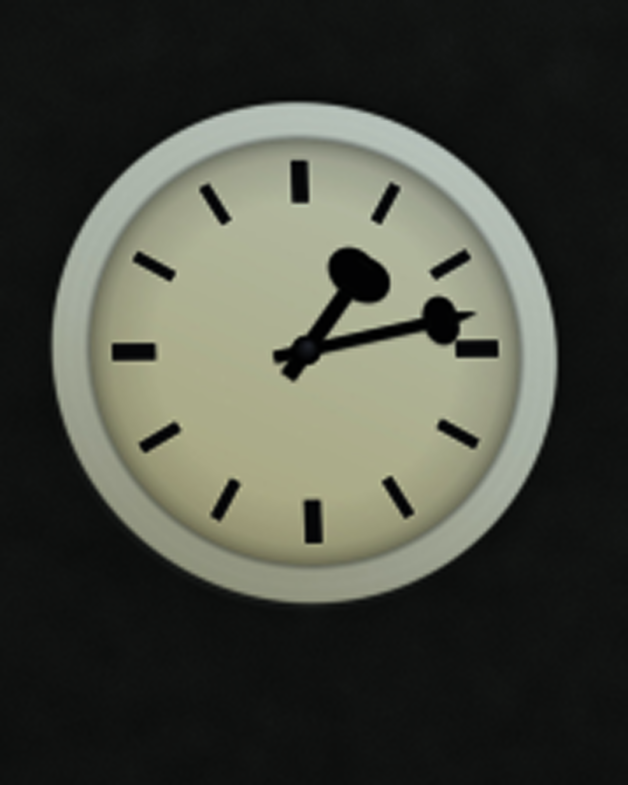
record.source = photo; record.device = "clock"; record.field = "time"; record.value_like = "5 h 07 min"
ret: 1 h 13 min
